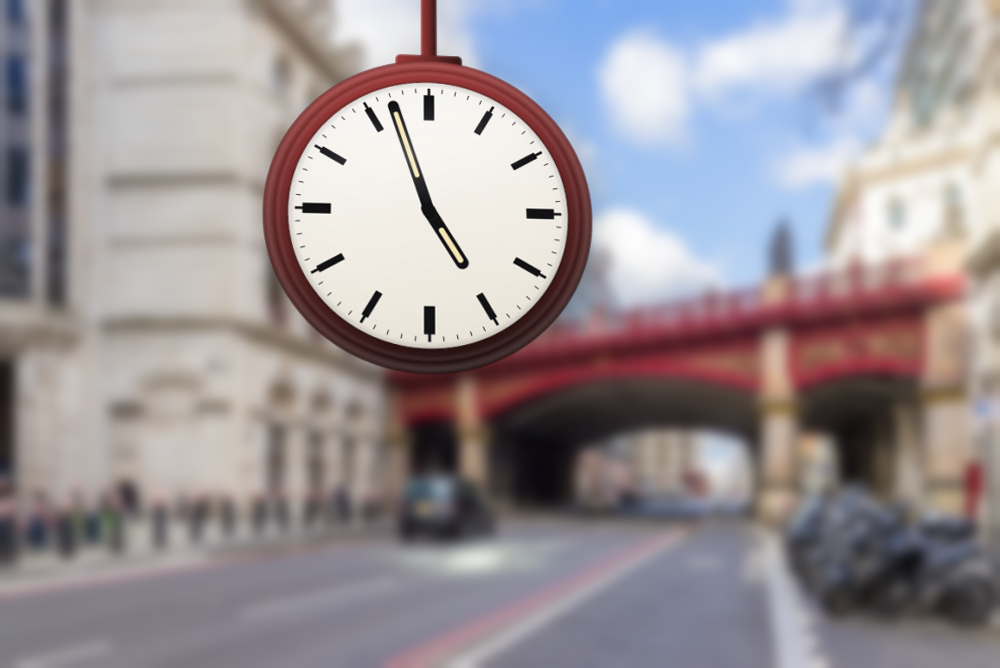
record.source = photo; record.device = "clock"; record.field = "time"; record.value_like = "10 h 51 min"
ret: 4 h 57 min
